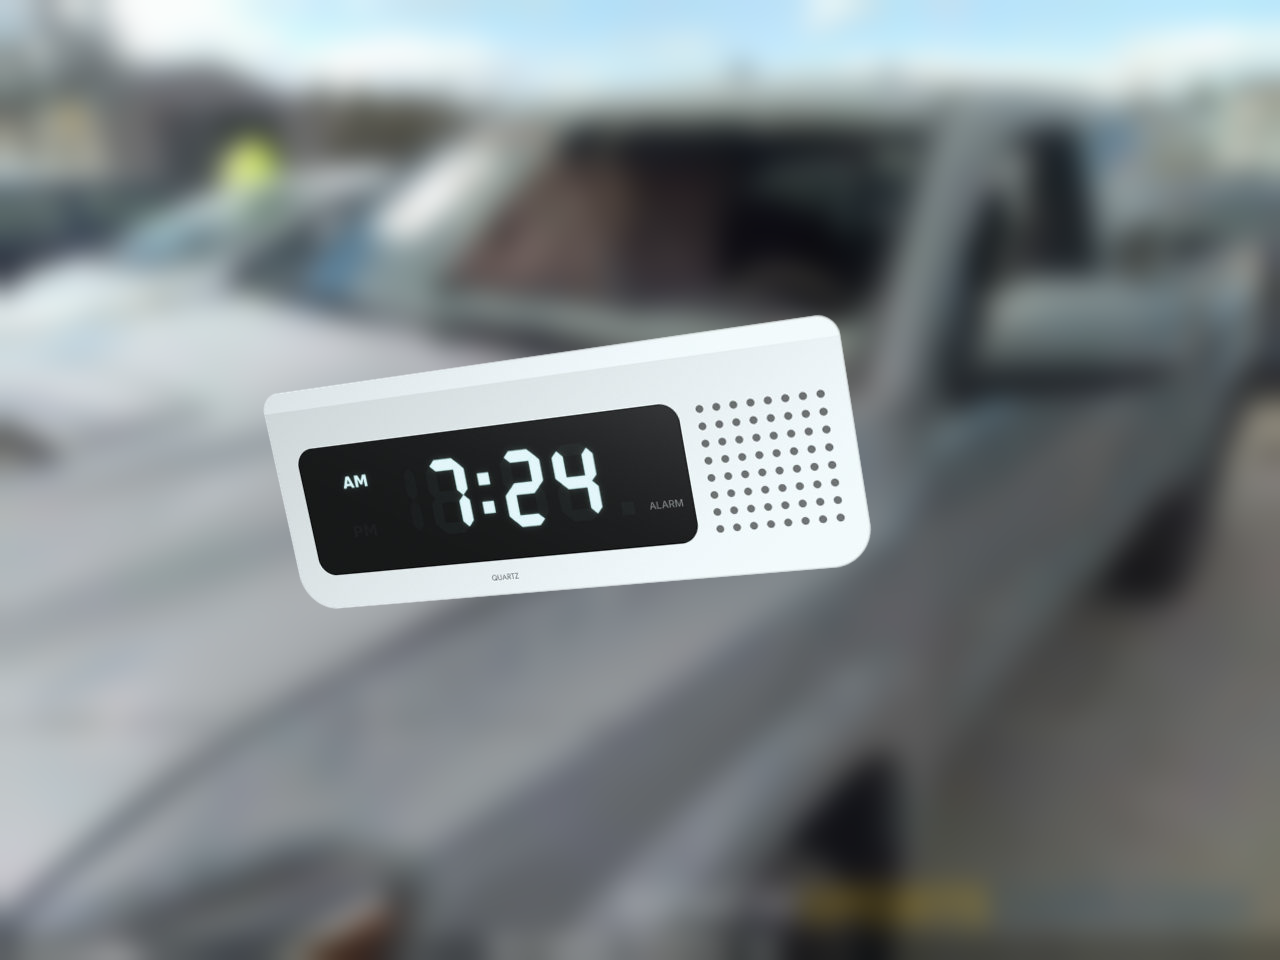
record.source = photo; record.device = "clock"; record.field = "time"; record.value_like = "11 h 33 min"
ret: 7 h 24 min
